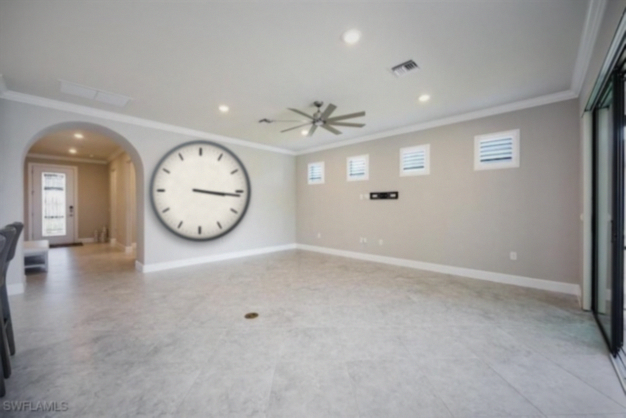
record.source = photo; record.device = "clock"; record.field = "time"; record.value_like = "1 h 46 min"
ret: 3 h 16 min
